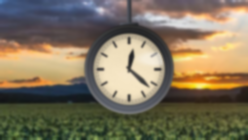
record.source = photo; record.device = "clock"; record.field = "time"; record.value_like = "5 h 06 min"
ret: 12 h 22 min
